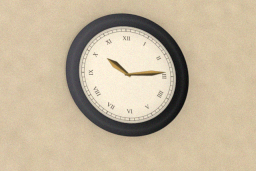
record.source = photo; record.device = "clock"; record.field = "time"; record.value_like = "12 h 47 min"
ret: 10 h 14 min
